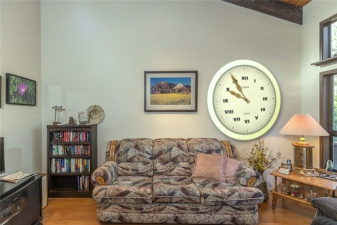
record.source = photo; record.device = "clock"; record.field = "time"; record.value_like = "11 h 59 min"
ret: 9 h 55 min
